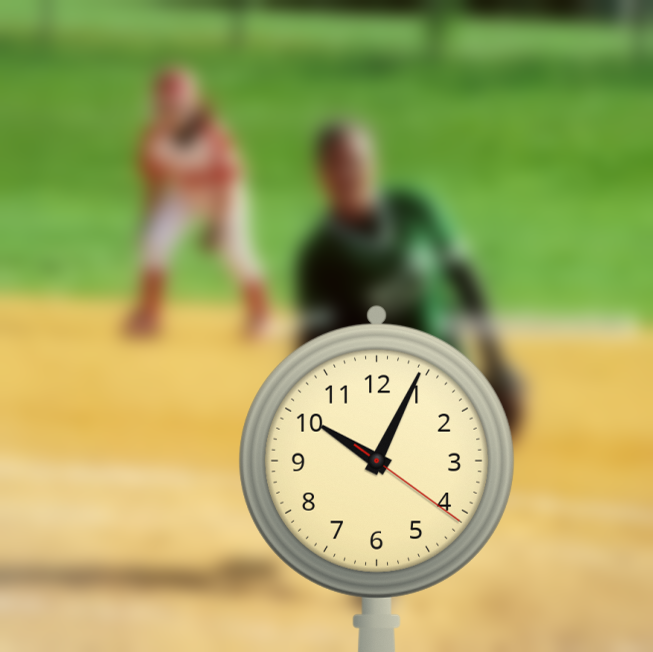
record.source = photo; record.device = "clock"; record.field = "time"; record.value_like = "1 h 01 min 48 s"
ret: 10 h 04 min 21 s
